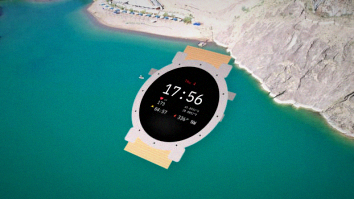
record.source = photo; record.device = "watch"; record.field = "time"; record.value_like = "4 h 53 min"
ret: 17 h 56 min
